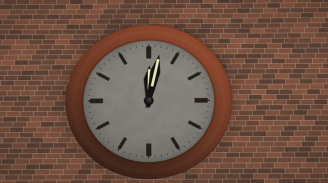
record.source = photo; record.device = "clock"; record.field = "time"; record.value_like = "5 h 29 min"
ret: 12 h 02 min
